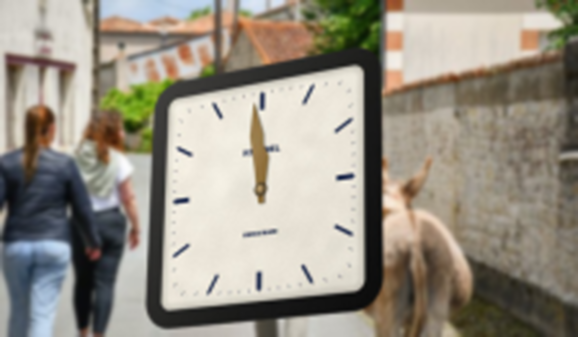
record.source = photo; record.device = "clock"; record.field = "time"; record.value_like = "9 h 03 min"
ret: 11 h 59 min
